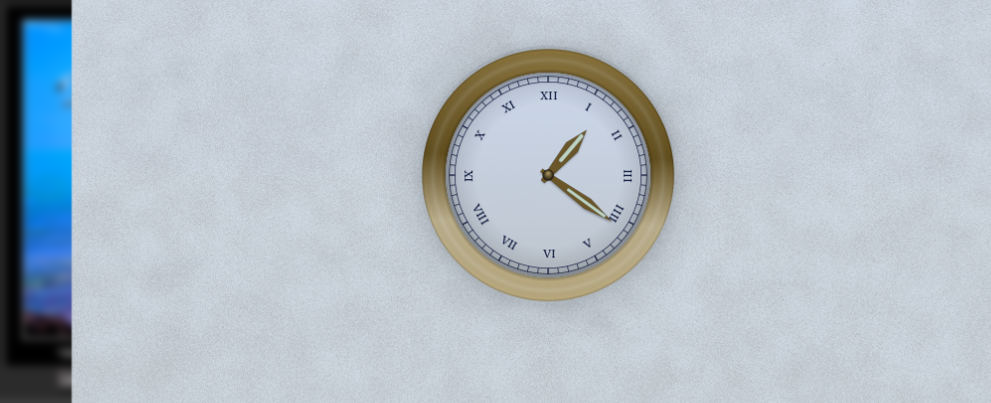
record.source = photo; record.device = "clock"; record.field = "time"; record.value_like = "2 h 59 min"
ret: 1 h 21 min
